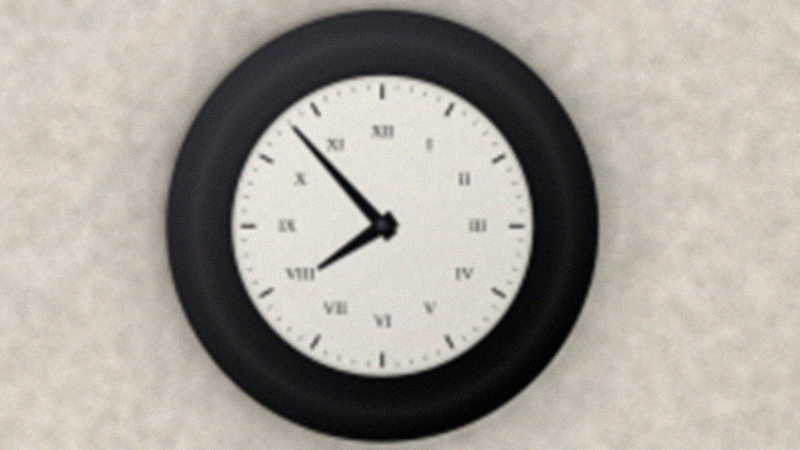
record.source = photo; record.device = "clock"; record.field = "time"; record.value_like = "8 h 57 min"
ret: 7 h 53 min
